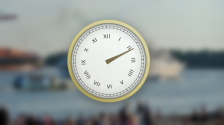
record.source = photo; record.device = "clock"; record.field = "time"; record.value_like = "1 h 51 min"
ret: 2 h 11 min
